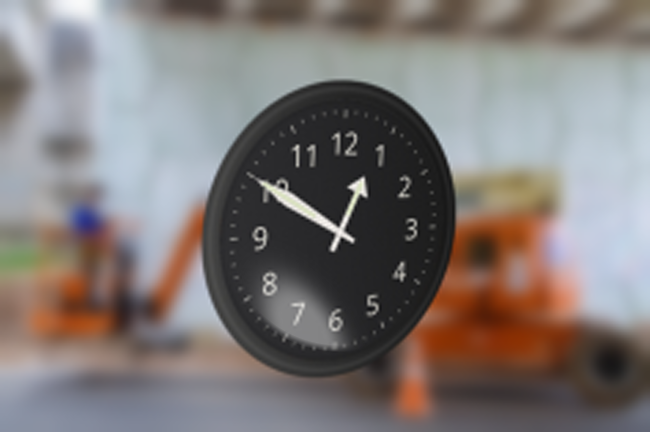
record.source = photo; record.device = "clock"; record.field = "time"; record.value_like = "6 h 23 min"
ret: 12 h 50 min
